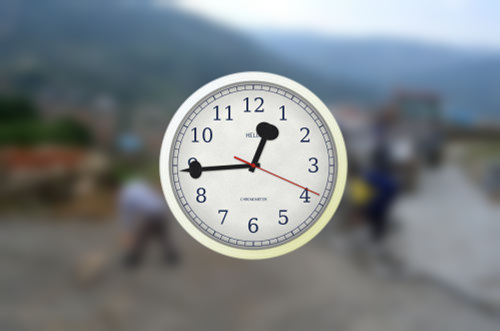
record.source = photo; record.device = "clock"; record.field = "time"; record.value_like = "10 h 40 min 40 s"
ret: 12 h 44 min 19 s
